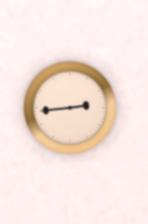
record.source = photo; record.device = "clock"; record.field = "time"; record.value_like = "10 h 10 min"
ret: 2 h 44 min
